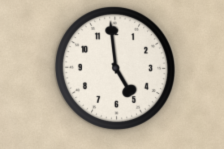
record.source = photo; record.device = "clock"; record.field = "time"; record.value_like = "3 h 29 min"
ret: 4 h 59 min
